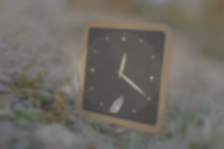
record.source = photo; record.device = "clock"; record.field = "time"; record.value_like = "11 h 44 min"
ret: 12 h 20 min
